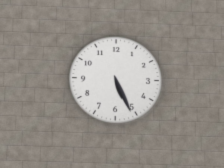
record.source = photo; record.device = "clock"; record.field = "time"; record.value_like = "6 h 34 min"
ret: 5 h 26 min
